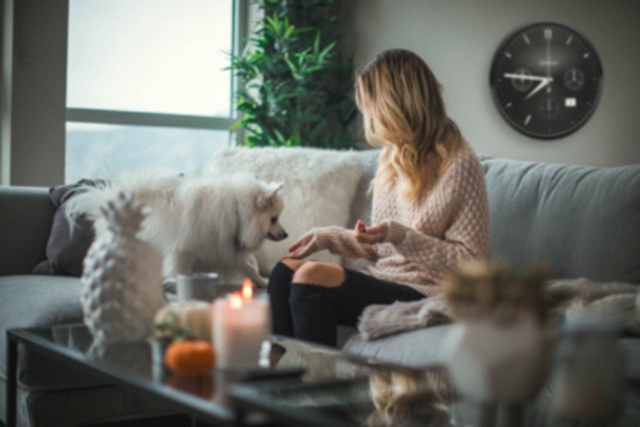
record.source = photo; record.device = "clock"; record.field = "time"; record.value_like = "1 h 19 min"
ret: 7 h 46 min
